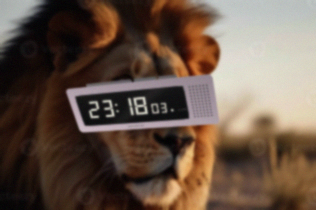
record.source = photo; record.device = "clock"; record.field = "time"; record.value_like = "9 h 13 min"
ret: 23 h 18 min
